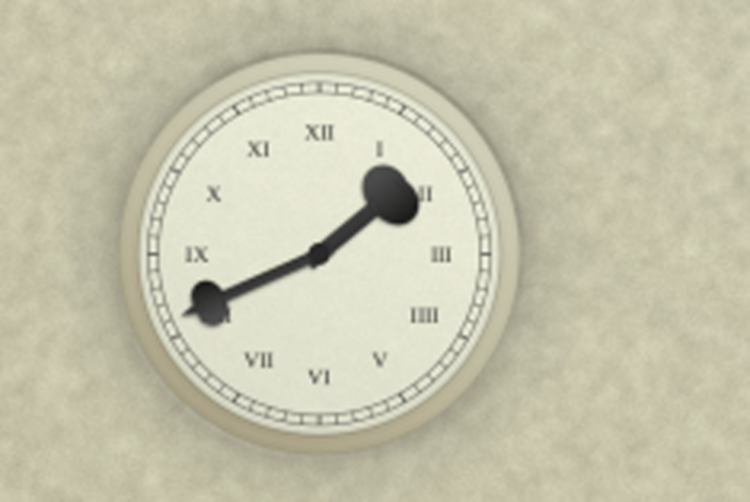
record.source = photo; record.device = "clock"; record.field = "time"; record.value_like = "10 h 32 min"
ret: 1 h 41 min
